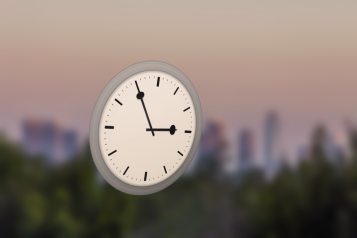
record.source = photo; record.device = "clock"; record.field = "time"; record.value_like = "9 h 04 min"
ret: 2 h 55 min
